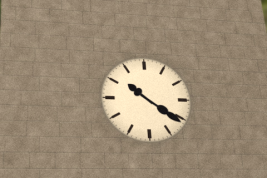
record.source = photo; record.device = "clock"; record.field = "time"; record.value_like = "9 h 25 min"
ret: 10 h 21 min
